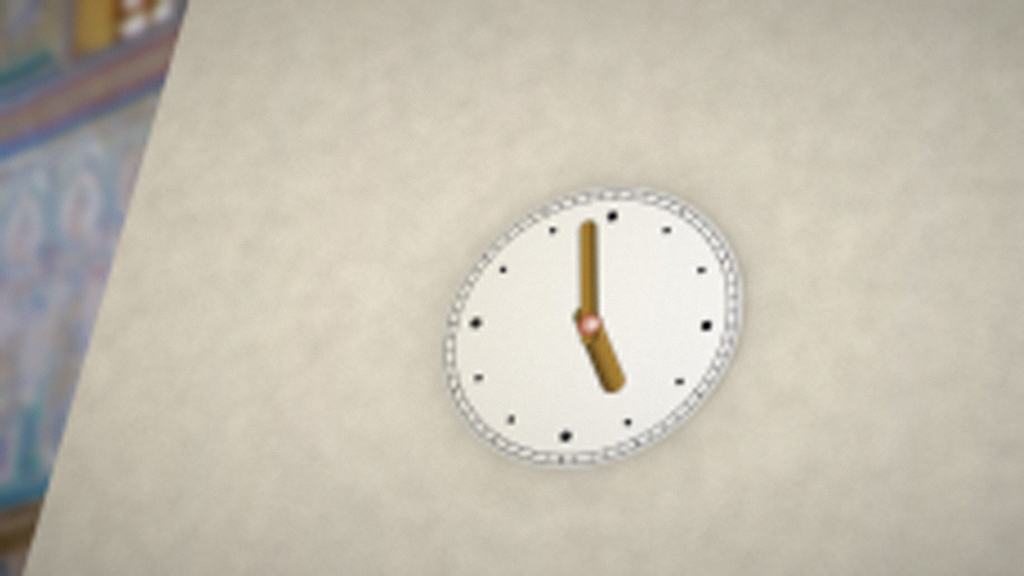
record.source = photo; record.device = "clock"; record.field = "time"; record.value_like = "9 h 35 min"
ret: 4 h 58 min
